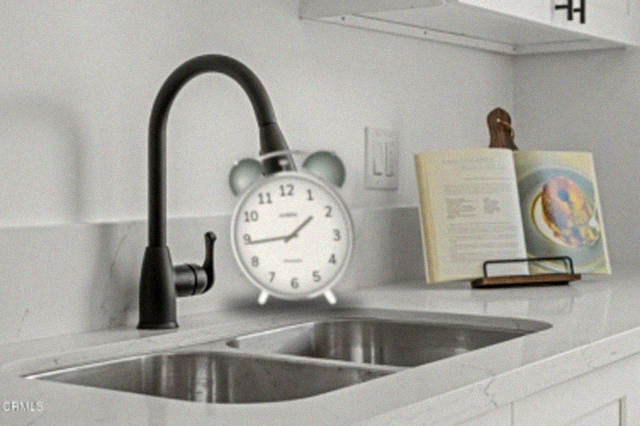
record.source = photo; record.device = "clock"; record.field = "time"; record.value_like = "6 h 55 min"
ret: 1 h 44 min
